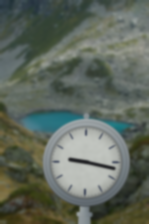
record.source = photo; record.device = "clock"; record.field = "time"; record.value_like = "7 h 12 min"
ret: 9 h 17 min
